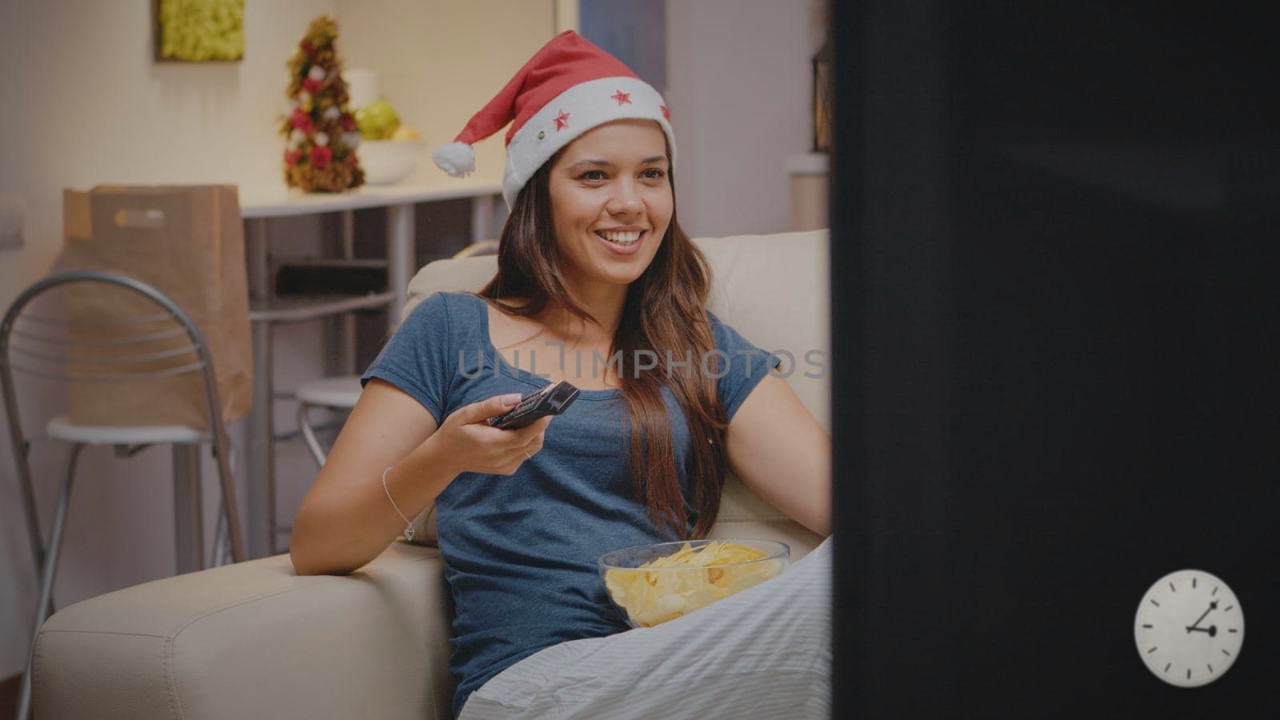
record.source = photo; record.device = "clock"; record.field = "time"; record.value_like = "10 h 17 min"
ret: 3 h 07 min
